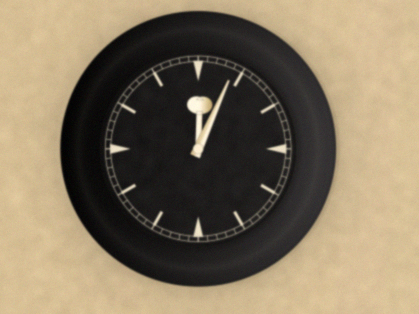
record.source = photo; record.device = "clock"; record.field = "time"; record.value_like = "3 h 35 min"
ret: 12 h 04 min
